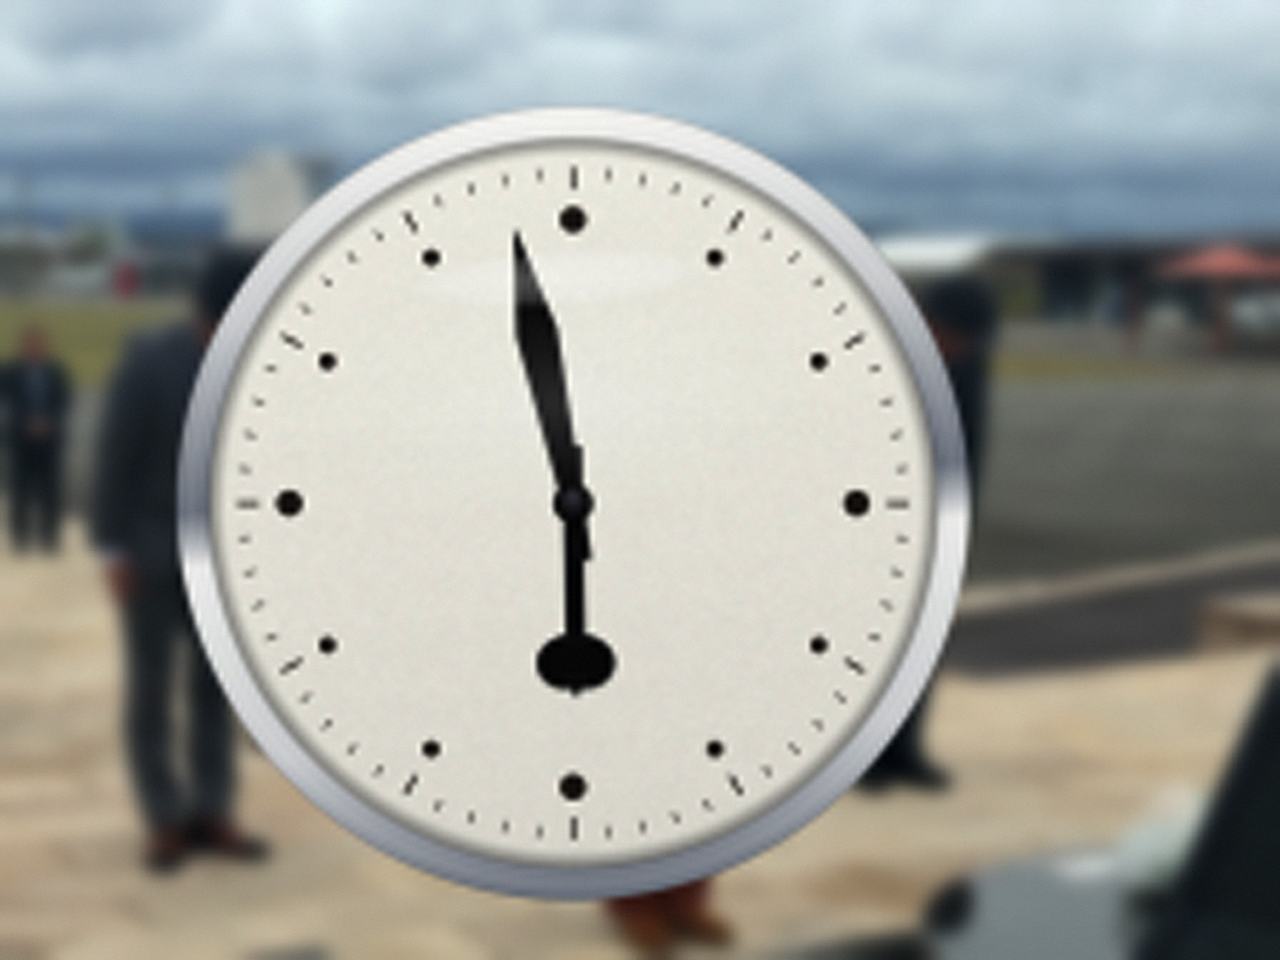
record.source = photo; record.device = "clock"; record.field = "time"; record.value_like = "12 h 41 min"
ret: 5 h 58 min
